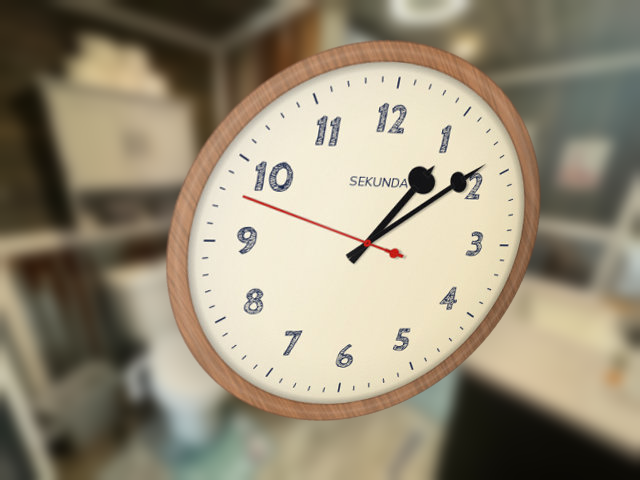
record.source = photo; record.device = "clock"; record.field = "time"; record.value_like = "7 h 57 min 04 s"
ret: 1 h 08 min 48 s
